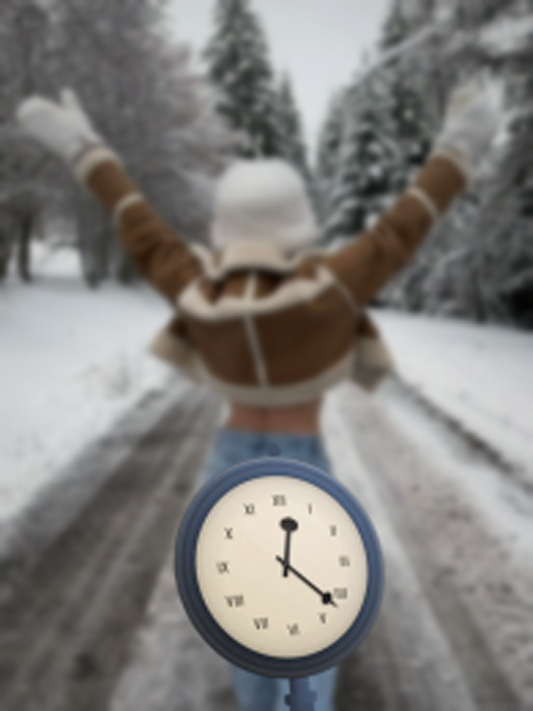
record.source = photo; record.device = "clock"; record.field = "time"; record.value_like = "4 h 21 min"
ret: 12 h 22 min
